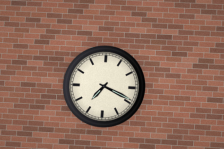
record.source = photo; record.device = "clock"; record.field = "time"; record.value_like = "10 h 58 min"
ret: 7 h 19 min
